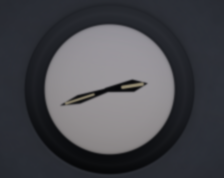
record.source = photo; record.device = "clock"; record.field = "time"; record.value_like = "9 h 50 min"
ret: 2 h 42 min
